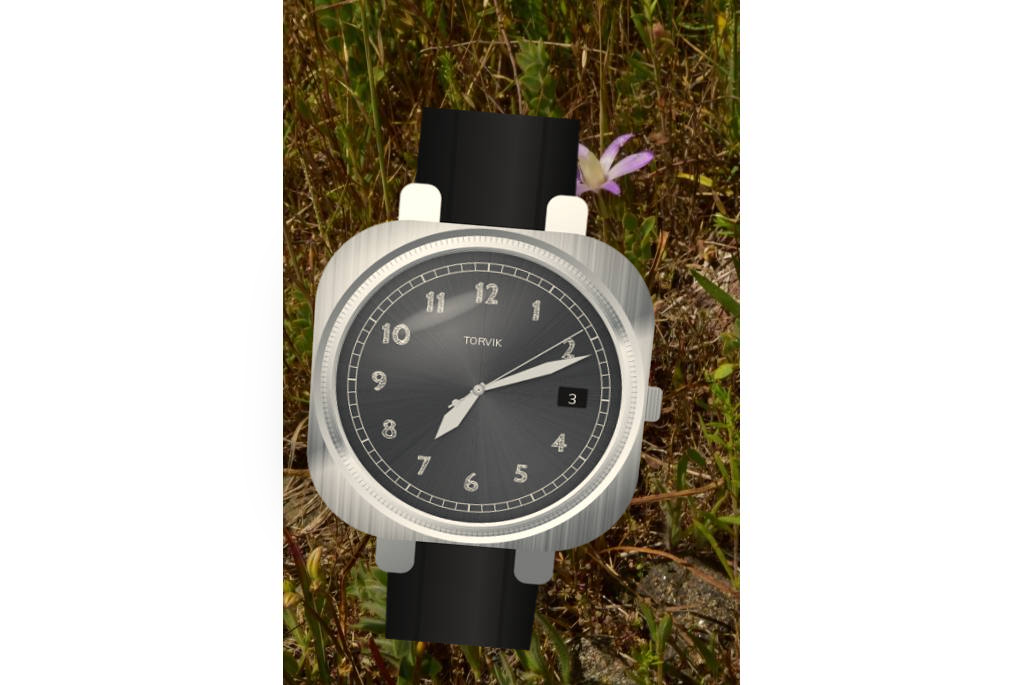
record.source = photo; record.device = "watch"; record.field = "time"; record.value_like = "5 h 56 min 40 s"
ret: 7 h 11 min 09 s
